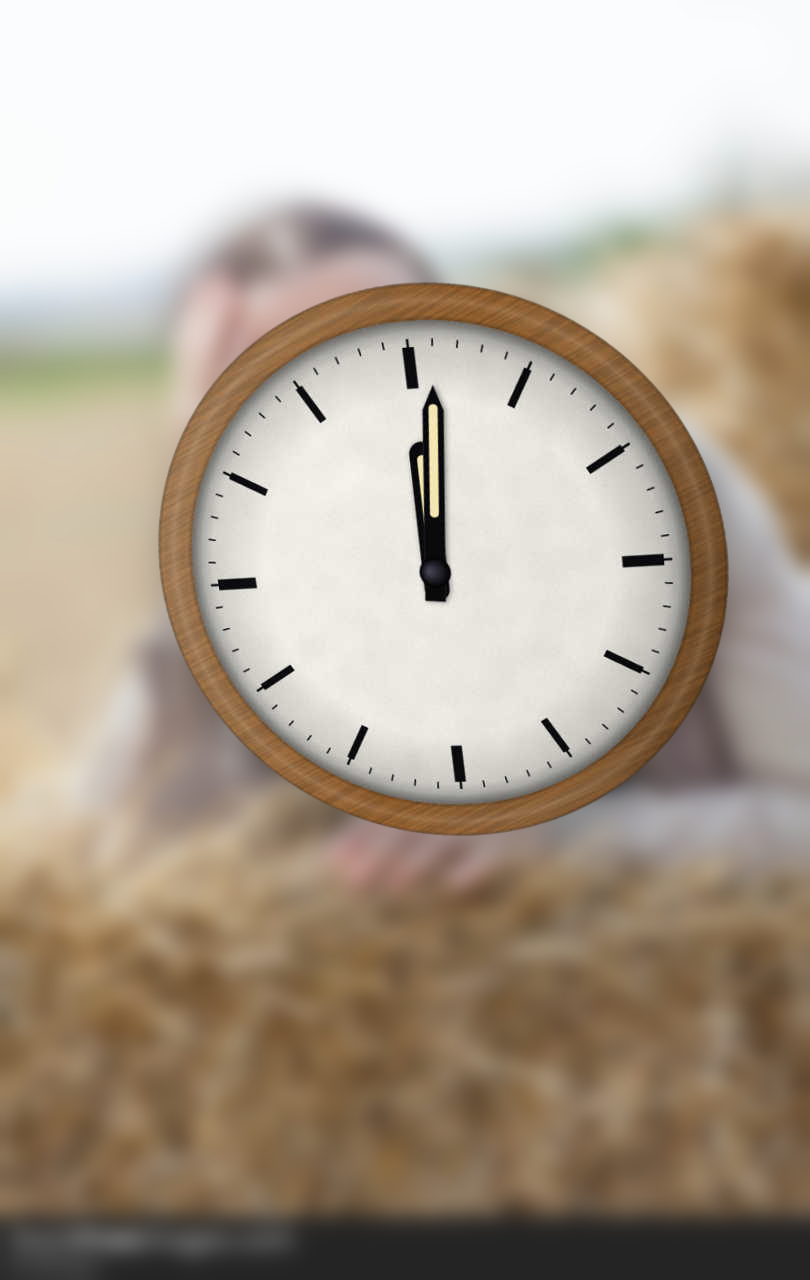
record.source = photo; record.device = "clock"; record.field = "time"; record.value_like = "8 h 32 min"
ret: 12 h 01 min
